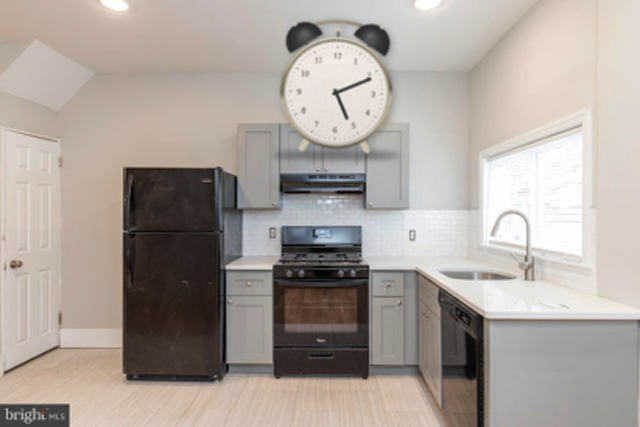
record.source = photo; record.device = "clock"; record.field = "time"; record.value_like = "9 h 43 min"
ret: 5 h 11 min
